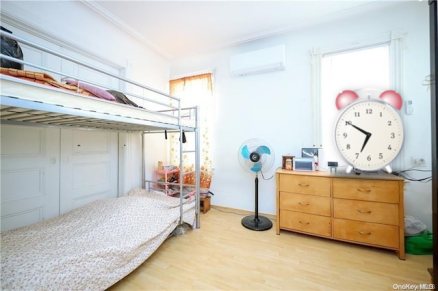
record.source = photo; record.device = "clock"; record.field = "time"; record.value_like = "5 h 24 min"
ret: 6 h 50 min
